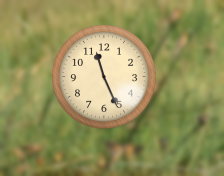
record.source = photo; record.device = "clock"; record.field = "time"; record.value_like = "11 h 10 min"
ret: 11 h 26 min
